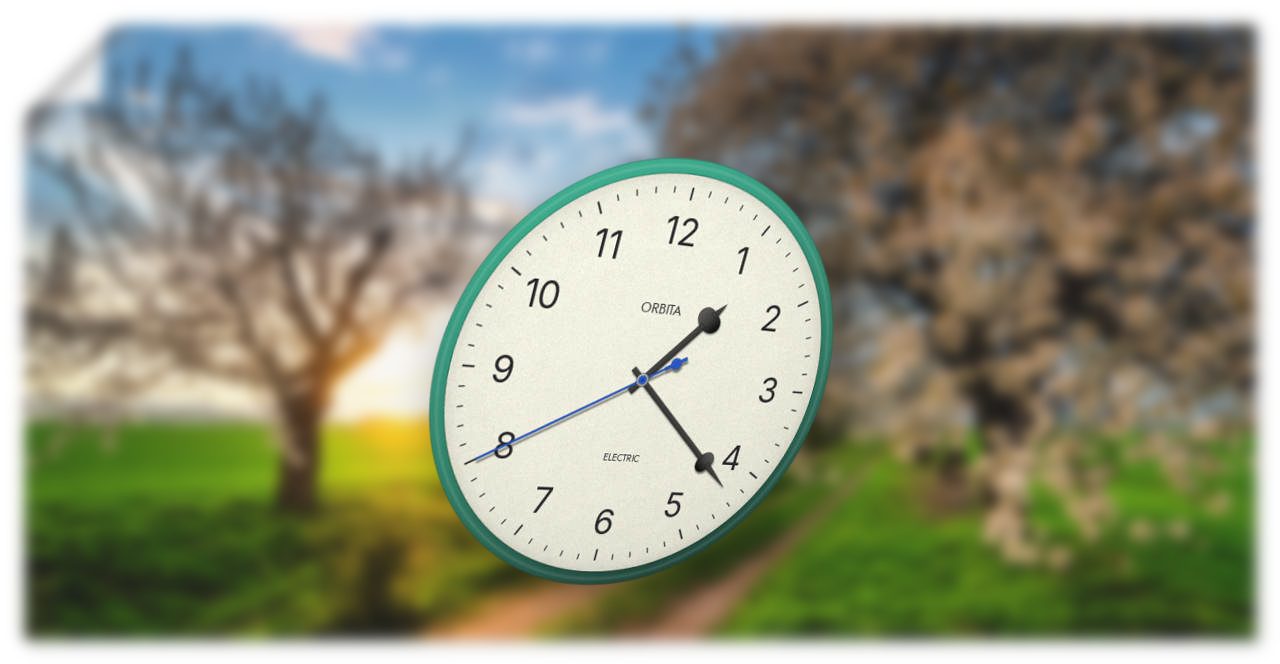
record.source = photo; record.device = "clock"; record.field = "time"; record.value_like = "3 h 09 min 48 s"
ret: 1 h 21 min 40 s
